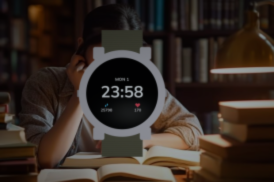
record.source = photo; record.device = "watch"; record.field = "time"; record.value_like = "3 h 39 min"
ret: 23 h 58 min
